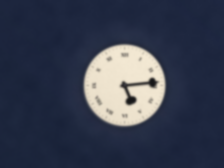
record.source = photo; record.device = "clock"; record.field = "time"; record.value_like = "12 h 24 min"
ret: 5 h 14 min
